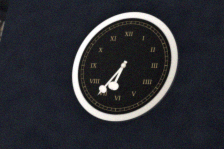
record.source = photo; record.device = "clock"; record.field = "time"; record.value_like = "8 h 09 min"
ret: 6 h 36 min
